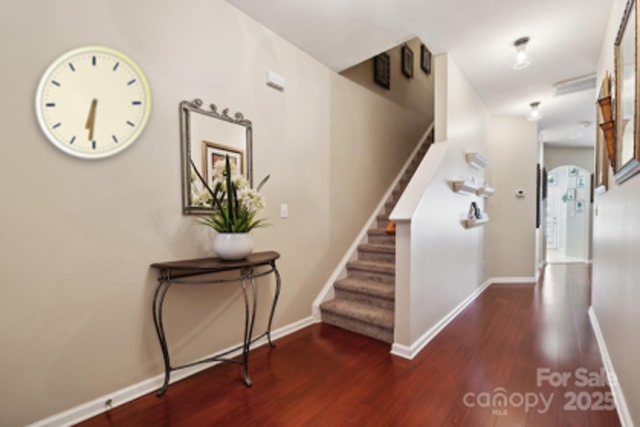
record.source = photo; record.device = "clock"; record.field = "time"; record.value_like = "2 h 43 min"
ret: 6 h 31 min
